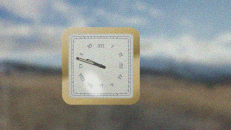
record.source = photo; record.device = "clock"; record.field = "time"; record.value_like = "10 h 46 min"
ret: 9 h 48 min
